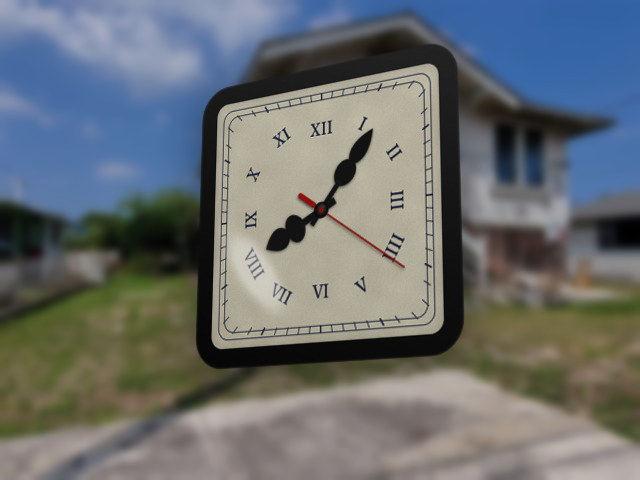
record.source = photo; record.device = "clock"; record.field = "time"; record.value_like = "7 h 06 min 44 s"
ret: 8 h 06 min 21 s
